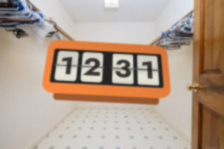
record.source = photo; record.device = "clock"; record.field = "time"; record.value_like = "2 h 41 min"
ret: 12 h 31 min
